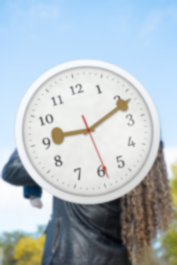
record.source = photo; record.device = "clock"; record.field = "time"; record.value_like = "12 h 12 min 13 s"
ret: 9 h 11 min 29 s
